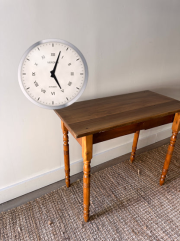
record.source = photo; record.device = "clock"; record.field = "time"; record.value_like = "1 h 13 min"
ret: 5 h 03 min
